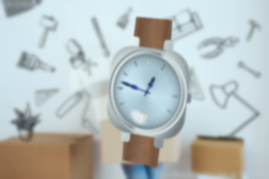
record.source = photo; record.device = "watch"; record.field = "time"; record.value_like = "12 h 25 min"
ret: 12 h 47 min
